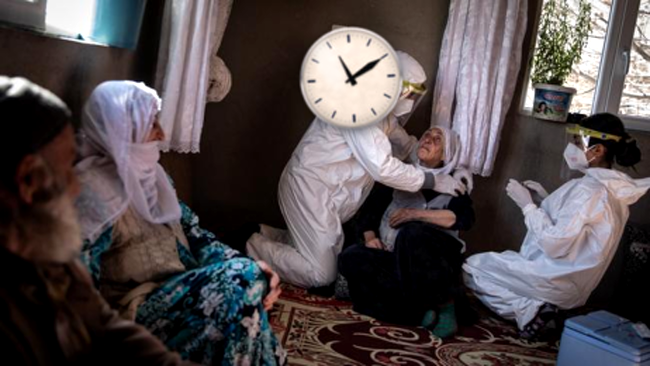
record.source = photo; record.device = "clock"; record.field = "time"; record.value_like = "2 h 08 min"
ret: 11 h 10 min
